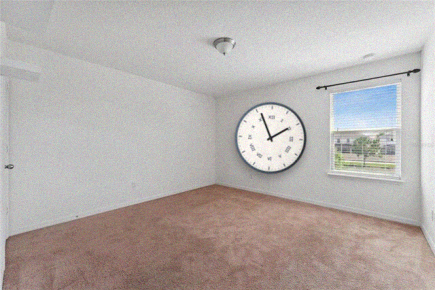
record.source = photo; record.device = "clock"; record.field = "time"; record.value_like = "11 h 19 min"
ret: 1 h 56 min
